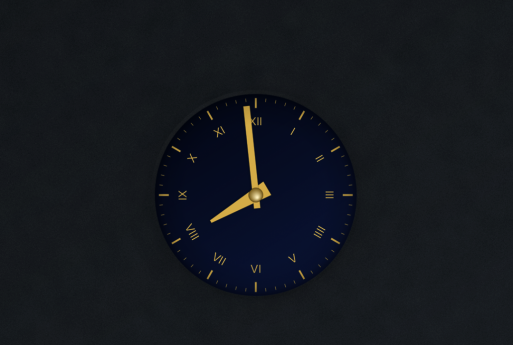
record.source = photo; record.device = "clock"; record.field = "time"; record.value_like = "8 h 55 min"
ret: 7 h 59 min
